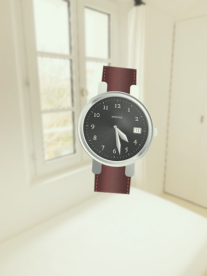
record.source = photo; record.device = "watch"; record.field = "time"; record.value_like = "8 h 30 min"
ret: 4 h 28 min
